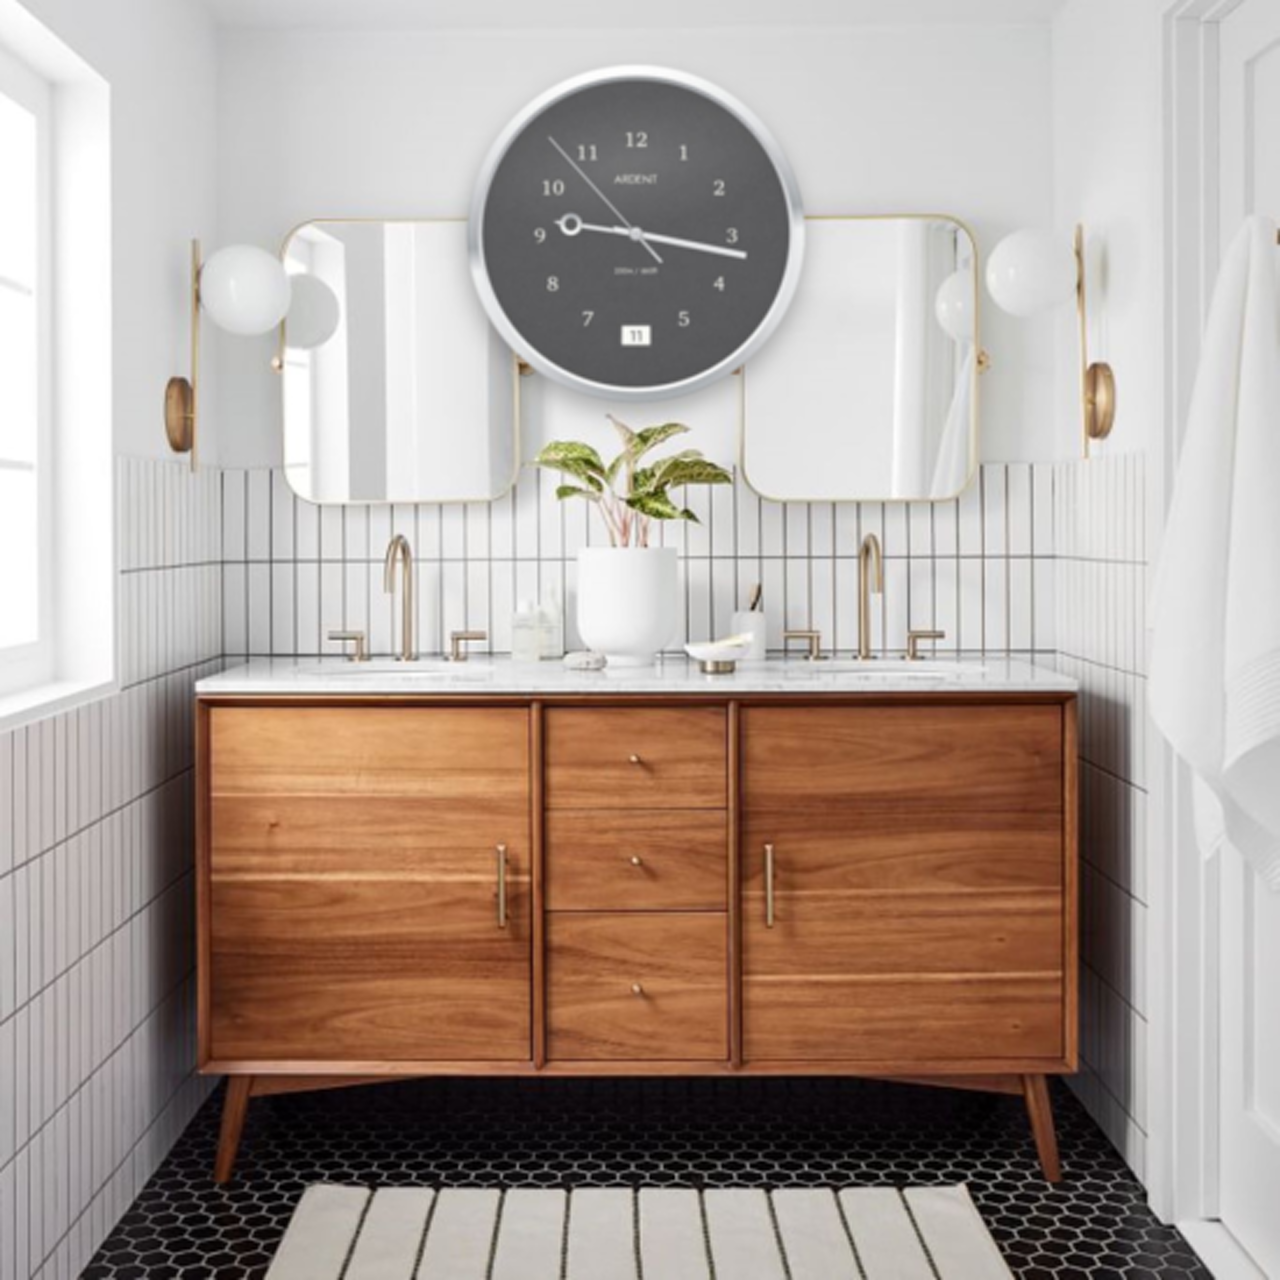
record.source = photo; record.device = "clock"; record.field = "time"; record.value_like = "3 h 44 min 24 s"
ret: 9 h 16 min 53 s
